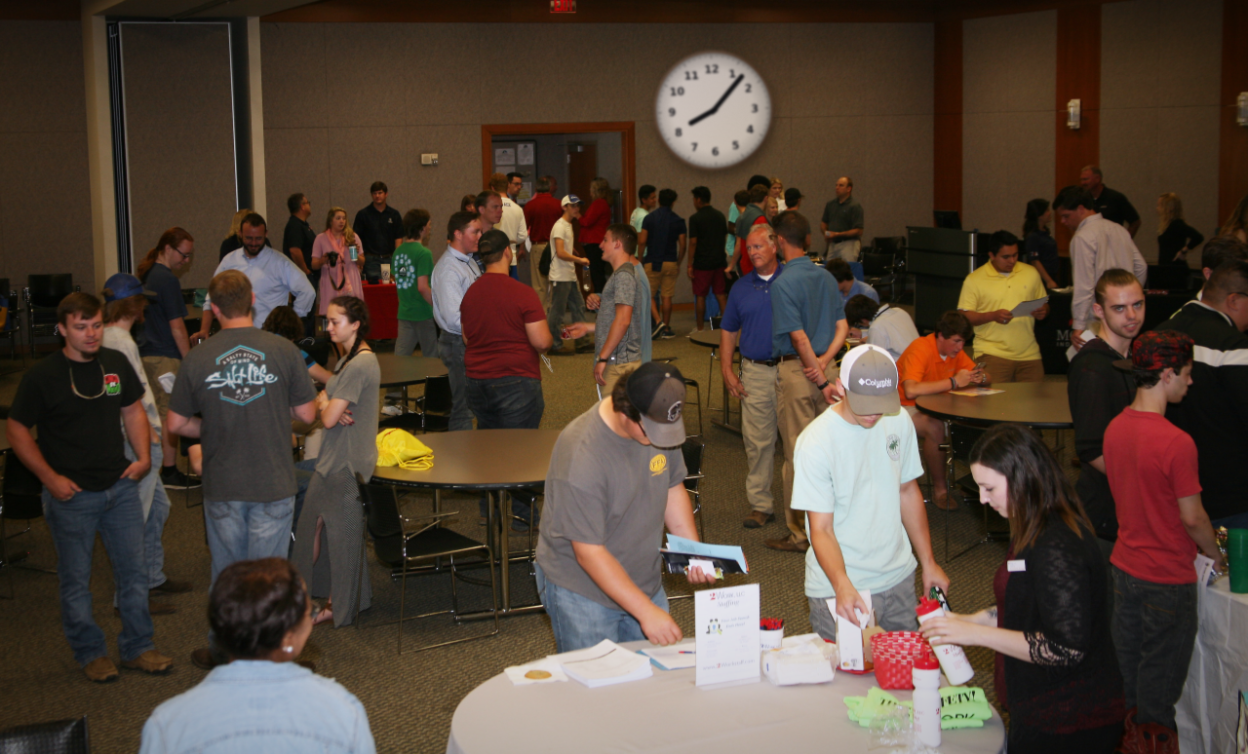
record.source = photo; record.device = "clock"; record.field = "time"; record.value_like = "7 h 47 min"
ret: 8 h 07 min
